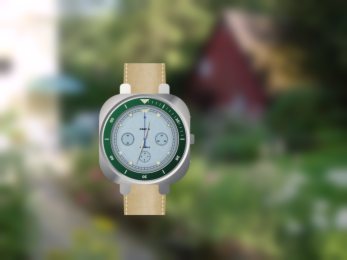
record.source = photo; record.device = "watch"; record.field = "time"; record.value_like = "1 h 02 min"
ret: 12 h 33 min
